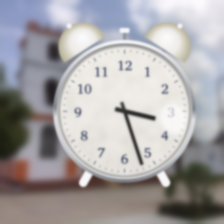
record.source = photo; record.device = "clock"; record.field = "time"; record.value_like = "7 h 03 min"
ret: 3 h 27 min
